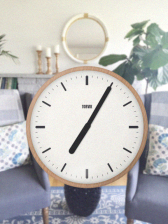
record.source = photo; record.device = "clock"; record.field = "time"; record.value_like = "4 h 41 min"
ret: 7 h 05 min
